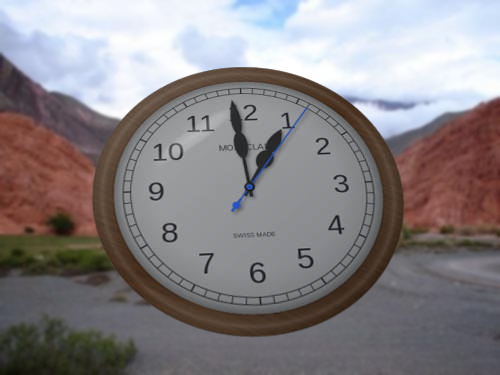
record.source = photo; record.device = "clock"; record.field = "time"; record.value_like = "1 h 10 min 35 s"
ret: 12 h 59 min 06 s
